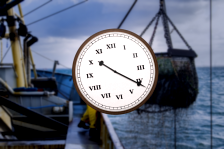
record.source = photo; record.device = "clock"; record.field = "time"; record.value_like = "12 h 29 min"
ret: 10 h 21 min
